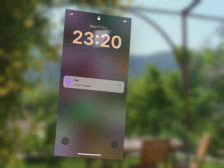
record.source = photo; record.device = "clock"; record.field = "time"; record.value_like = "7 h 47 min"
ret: 23 h 20 min
